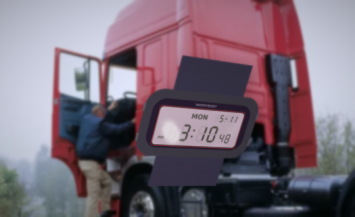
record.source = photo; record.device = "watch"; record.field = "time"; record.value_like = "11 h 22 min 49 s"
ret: 3 h 10 min 48 s
